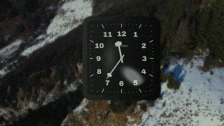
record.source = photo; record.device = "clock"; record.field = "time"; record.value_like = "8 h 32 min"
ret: 11 h 36 min
